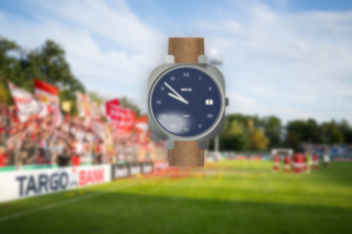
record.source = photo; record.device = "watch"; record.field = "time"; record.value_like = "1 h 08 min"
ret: 9 h 52 min
